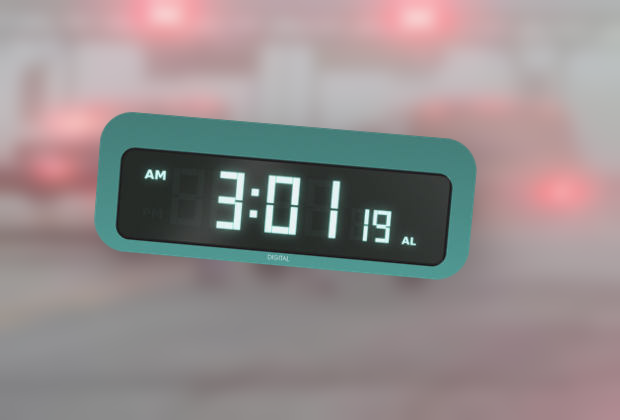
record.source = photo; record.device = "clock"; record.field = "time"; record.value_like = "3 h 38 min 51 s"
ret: 3 h 01 min 19 s
